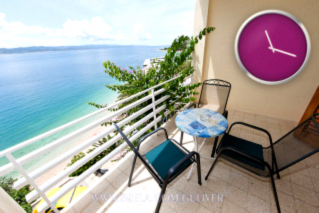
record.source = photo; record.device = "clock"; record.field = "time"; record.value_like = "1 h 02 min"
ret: 11 h 18 min
